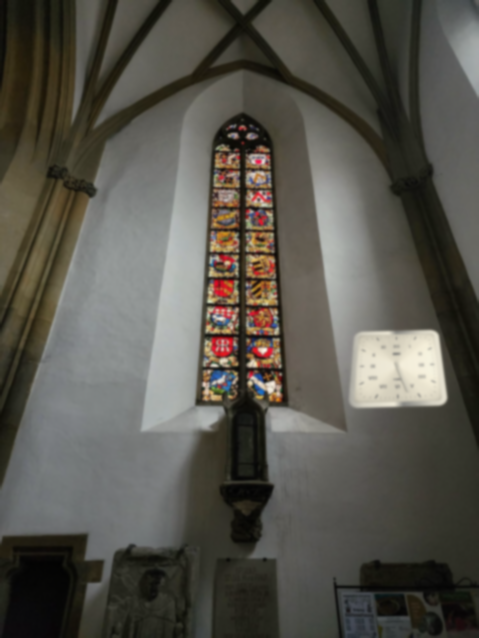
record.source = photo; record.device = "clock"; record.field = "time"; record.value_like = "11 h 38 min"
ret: 5 h 27 min
